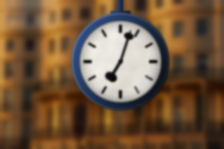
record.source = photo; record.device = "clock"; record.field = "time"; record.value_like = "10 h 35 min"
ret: 7 h 03 min
